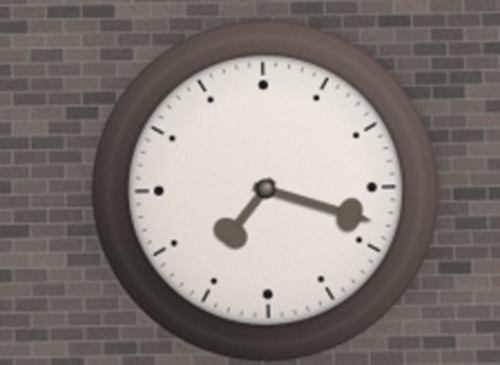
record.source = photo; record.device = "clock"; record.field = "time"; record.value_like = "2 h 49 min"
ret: 7 h 18 min
